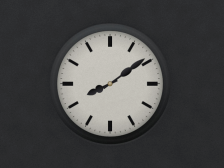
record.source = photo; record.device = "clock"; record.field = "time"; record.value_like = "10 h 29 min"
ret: 8 h 09 min
